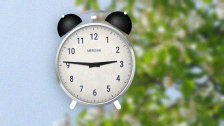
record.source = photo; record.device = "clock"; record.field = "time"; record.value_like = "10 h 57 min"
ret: 2 h 46 min
